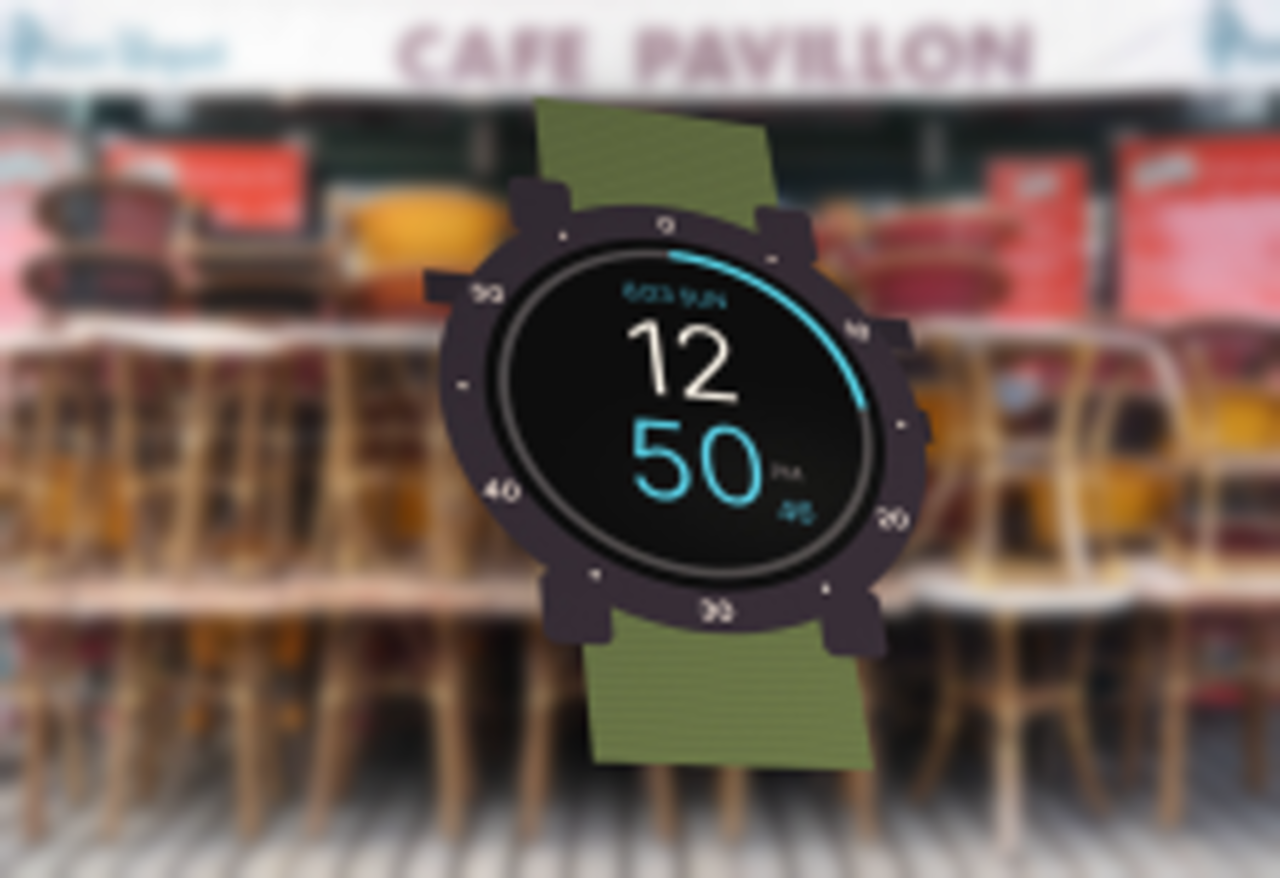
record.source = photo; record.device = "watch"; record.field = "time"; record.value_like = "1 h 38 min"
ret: 12 h 50 min
